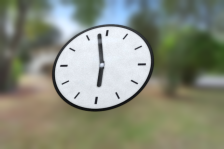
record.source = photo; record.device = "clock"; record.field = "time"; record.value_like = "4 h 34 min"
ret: 5 h 58 min
